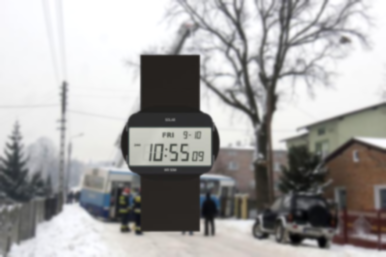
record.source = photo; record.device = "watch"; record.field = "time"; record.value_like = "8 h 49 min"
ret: 10 h 55 min
